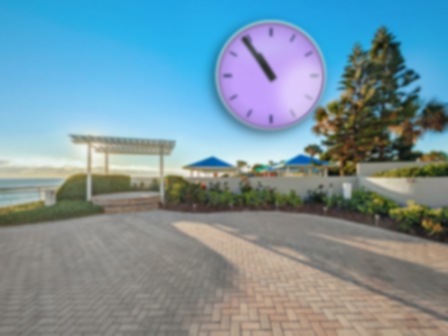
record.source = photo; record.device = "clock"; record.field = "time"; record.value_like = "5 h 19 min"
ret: 10 h 54 min
